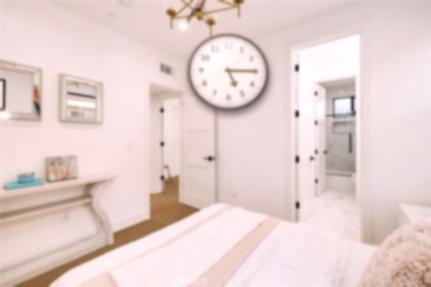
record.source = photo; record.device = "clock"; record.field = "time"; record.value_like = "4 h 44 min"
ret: 5 h 15 min
